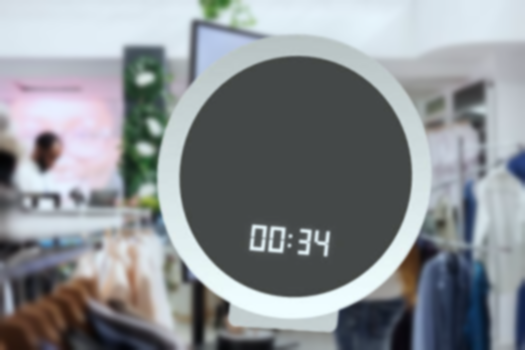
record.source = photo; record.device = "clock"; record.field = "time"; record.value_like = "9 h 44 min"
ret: 0 h 34 min
